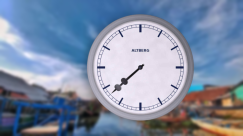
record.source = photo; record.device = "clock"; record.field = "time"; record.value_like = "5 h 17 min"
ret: 7 h 38 min
